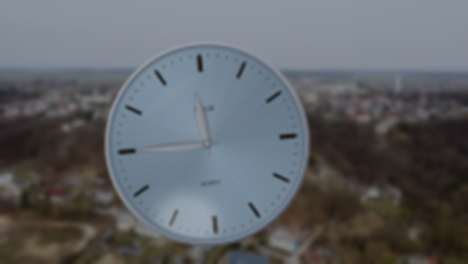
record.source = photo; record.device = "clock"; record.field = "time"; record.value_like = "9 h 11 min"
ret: 11 h 45 min
